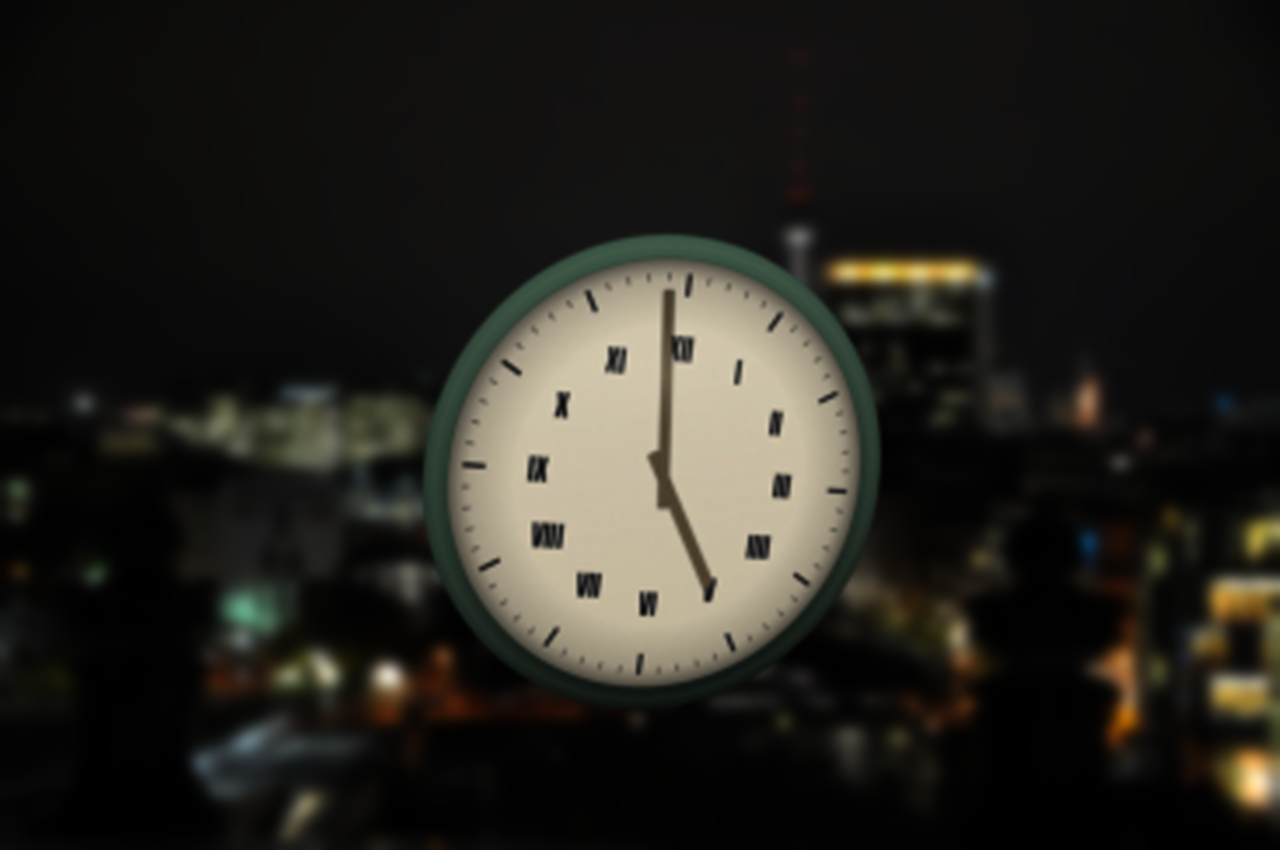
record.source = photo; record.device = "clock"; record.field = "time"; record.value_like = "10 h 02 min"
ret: 4 h 59 min
